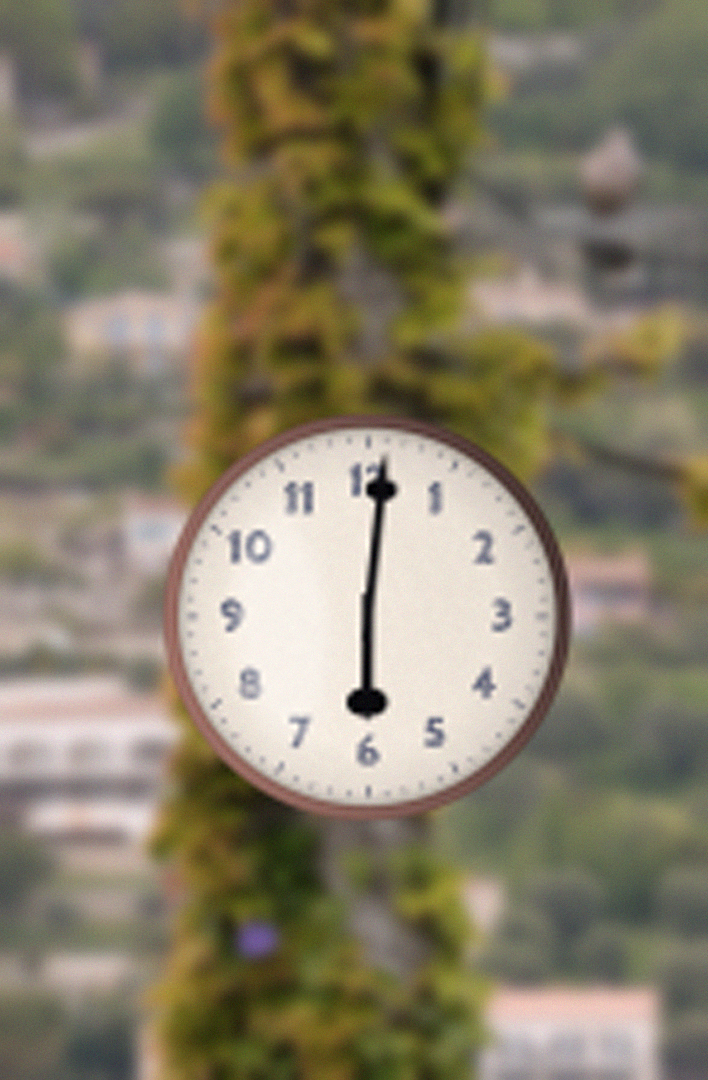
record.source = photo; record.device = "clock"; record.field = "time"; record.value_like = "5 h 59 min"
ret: 6 h 01 min
